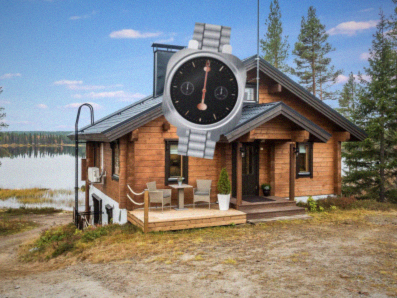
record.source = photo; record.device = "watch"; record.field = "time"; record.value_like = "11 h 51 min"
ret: 6 h 00 min
